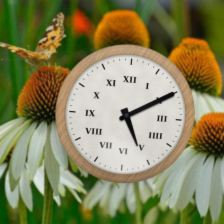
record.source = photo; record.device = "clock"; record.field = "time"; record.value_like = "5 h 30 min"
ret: 5 h 10 min
